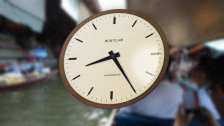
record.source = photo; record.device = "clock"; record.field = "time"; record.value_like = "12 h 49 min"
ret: 8 h 25 min
